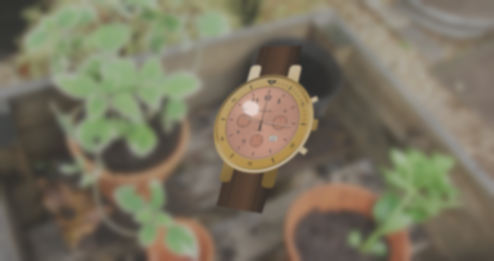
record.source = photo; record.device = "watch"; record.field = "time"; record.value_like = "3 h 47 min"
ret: 9 h 16 min
